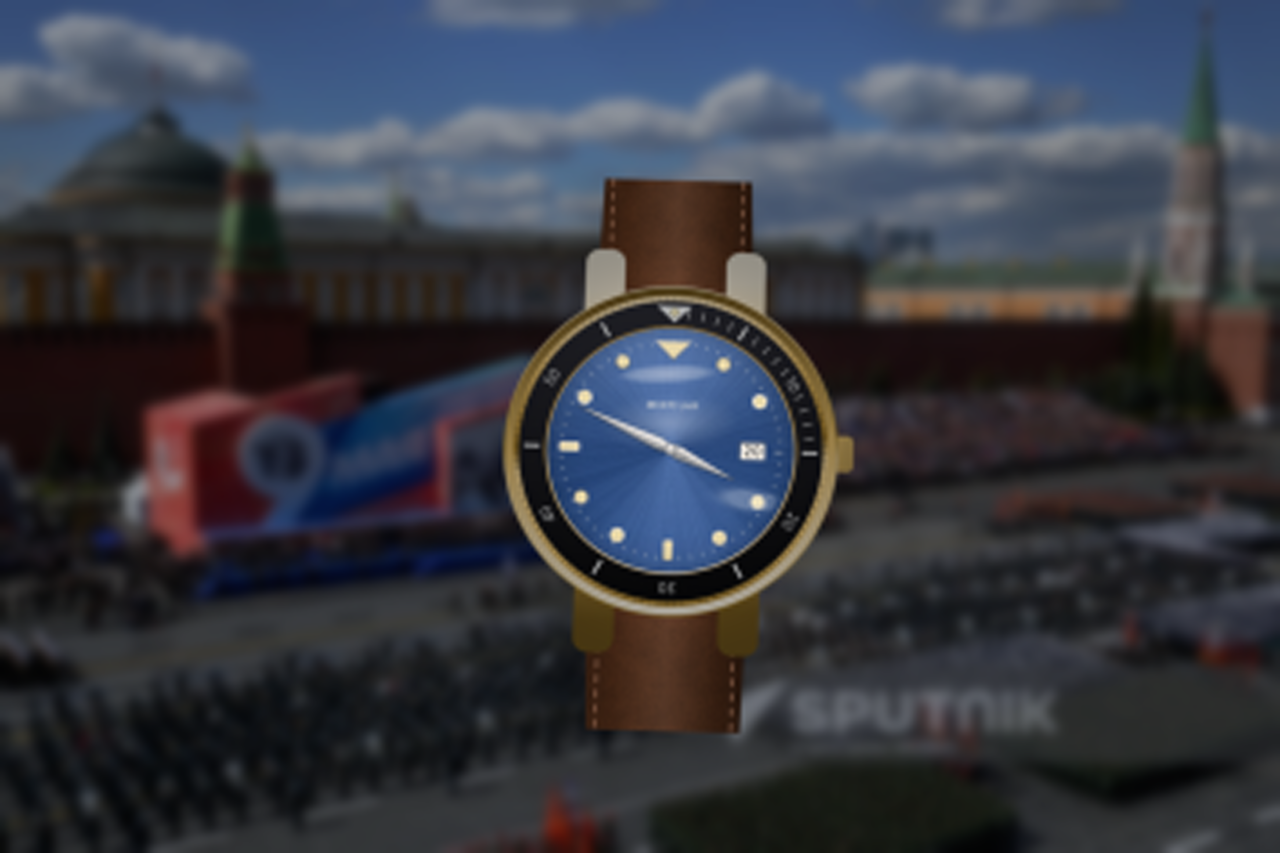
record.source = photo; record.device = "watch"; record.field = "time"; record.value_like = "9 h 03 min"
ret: 3 h 49 min
